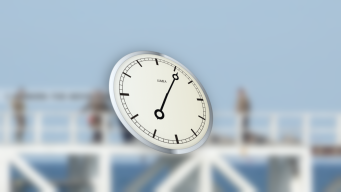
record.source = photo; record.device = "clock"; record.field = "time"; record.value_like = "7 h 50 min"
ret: 7 h 06 min
